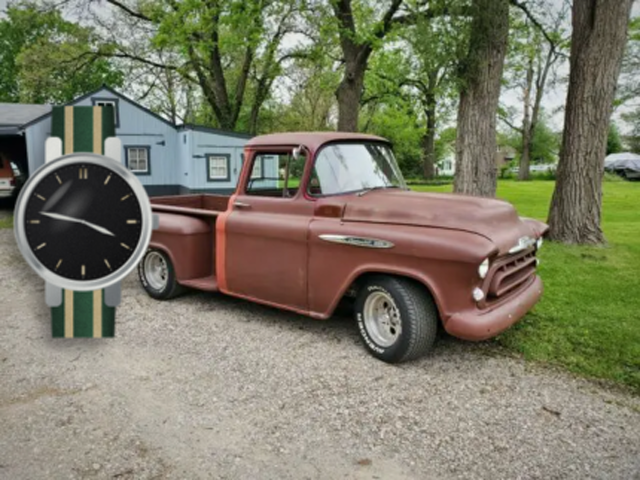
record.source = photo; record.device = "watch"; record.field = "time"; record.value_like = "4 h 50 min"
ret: 3 h 47 min
